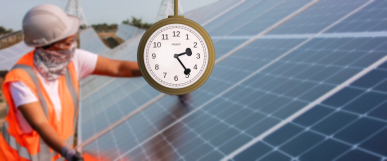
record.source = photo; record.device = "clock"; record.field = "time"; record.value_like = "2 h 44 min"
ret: 2 h 24 min
